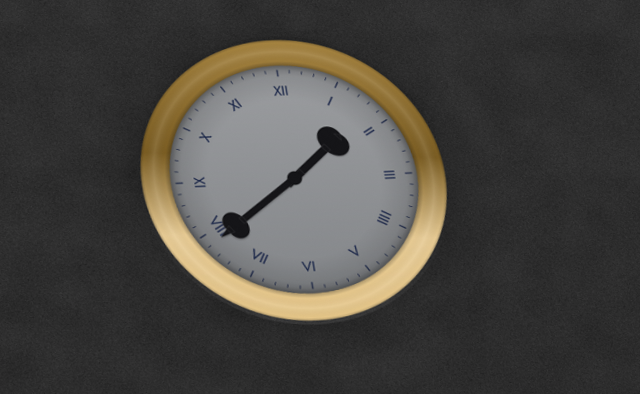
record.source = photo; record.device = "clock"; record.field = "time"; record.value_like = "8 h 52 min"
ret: 1 h 39 min
